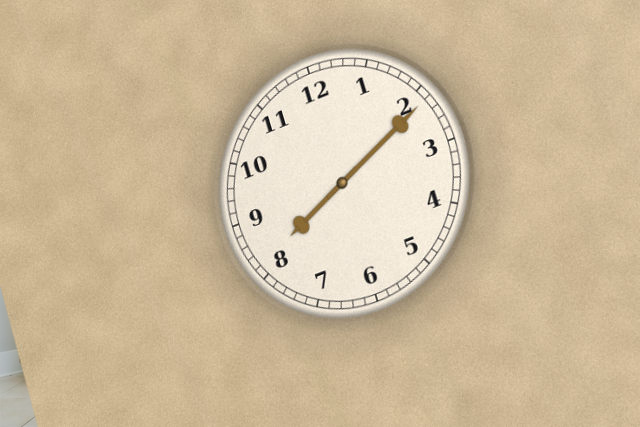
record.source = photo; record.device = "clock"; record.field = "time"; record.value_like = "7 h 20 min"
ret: 8 h 11 min
